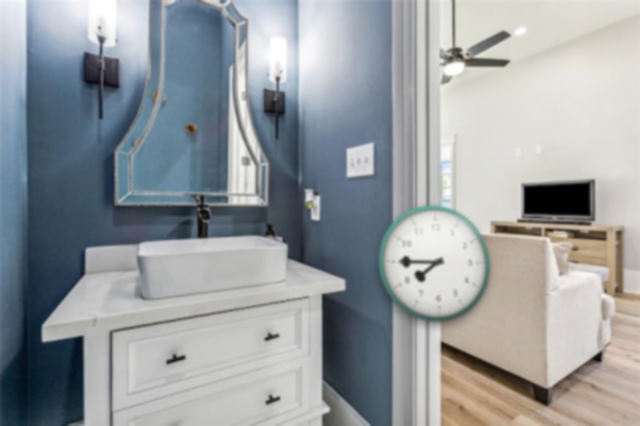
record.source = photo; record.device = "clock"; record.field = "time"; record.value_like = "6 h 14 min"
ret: 7 h 45 min
